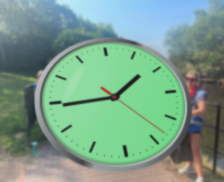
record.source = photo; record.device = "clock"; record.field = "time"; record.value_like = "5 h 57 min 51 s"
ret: 1 h 44 min 23 s
